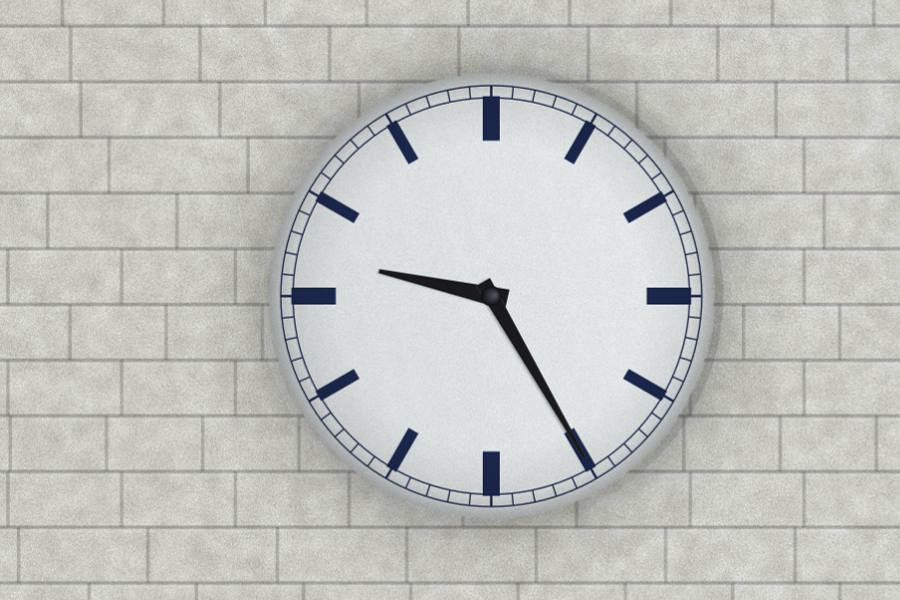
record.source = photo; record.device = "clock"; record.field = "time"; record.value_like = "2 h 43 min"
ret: 9 h 25 min
